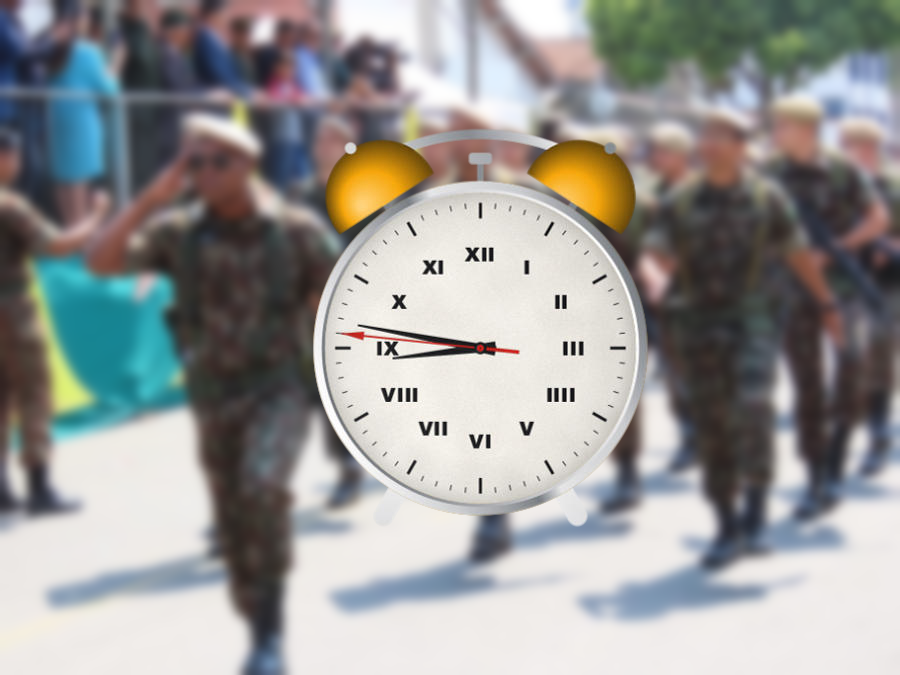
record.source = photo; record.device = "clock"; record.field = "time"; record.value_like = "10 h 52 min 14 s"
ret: 8 h 46 min 46 s
